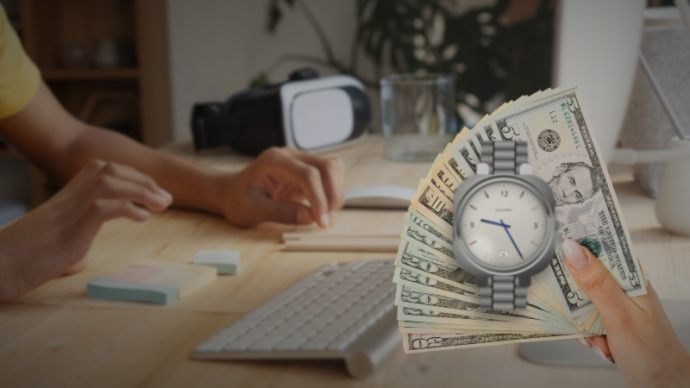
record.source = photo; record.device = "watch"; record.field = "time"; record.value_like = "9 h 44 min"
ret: 9 h 25 min
